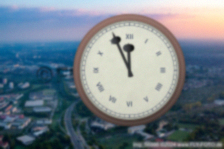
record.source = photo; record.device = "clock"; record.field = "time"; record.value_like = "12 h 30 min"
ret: 11 h 56 min
